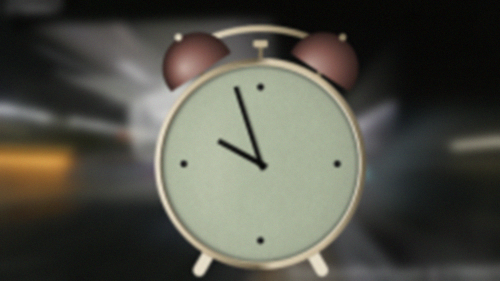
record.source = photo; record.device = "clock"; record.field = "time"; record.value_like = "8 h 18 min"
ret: 9 h 57 min
